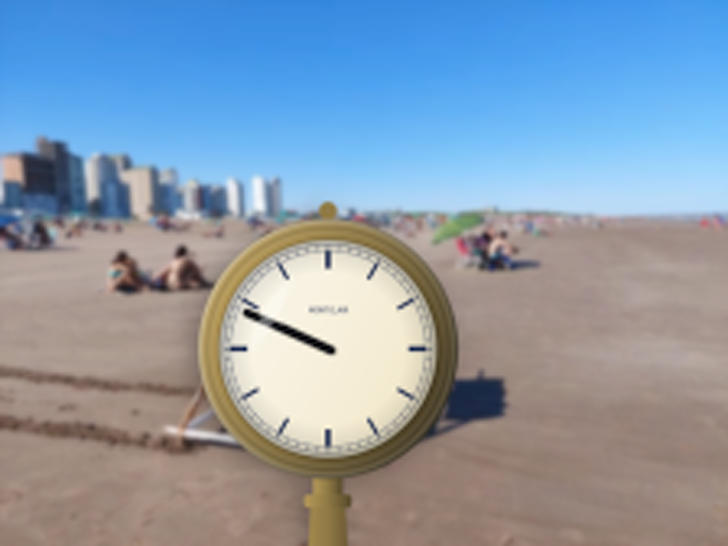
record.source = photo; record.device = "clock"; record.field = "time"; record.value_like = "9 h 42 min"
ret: 9 h 49 min
